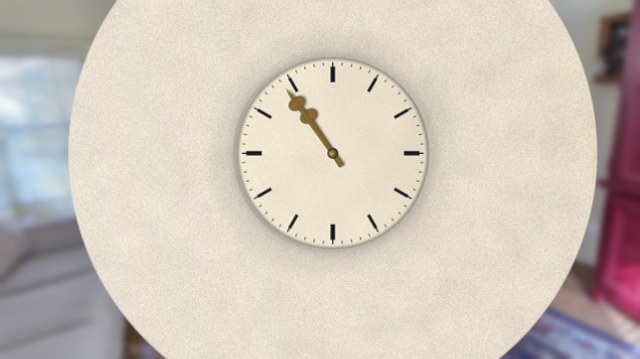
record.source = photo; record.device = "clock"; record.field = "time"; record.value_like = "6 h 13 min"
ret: 10 h 54 min
